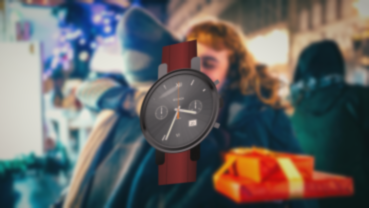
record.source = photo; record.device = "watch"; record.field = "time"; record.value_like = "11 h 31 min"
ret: 3 h 34 min
